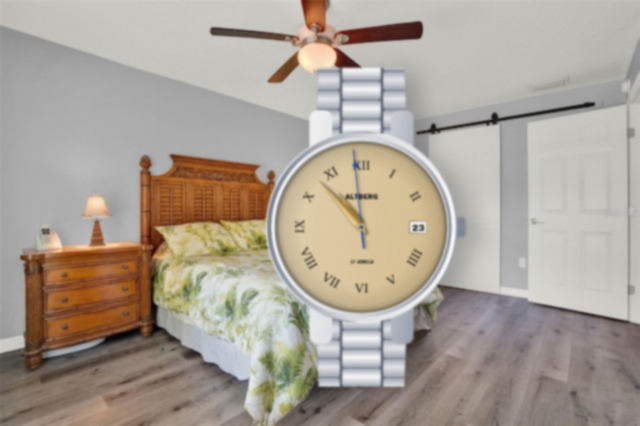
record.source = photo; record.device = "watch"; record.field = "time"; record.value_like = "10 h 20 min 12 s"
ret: 10 h 52 min 59 s
